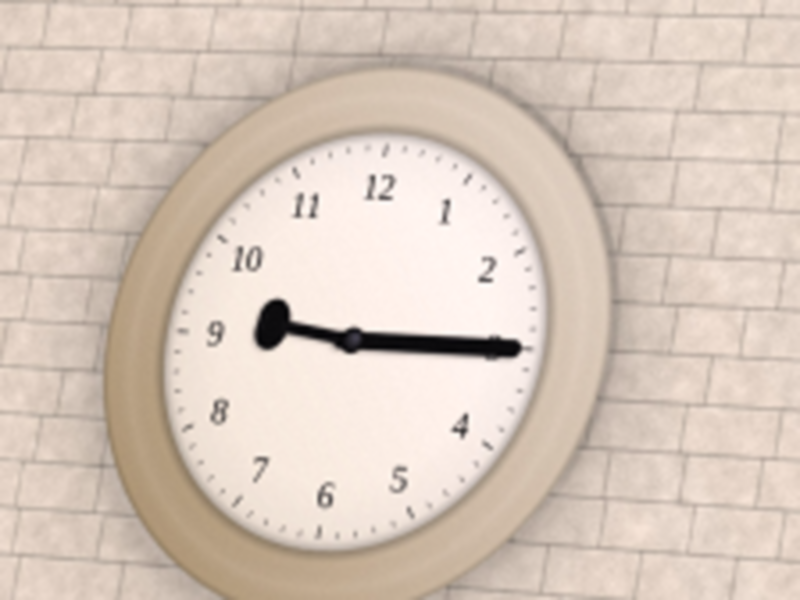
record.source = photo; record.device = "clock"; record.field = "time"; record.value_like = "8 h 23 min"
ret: 9 h 15 min
